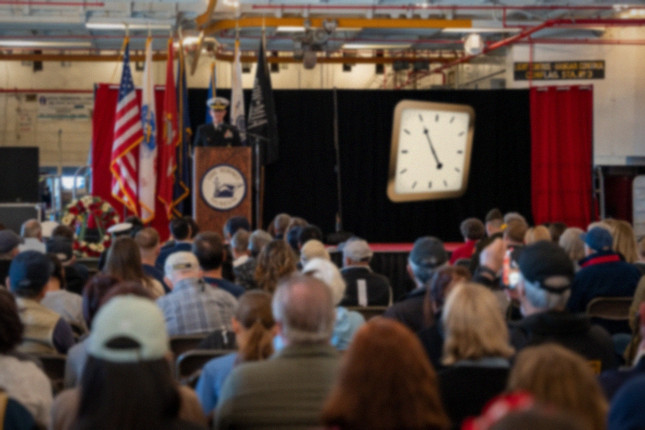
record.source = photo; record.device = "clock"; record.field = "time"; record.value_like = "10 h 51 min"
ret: 4 h 55 min
